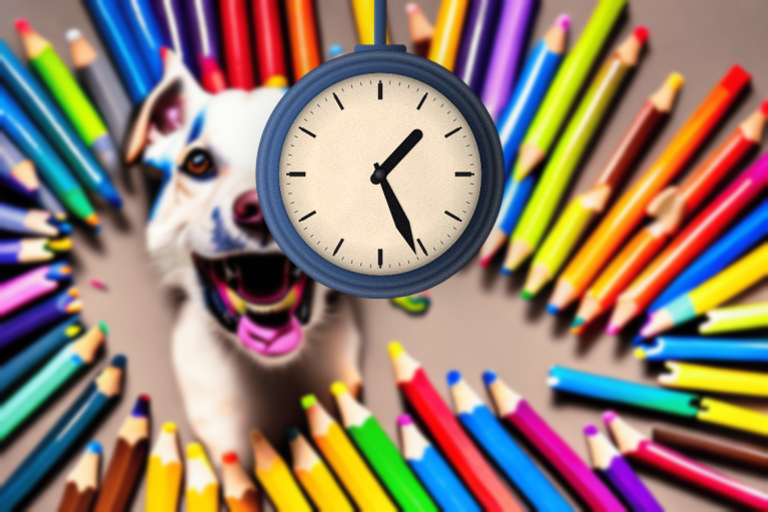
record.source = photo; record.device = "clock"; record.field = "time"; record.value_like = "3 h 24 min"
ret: 1 h 26 min
